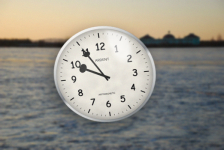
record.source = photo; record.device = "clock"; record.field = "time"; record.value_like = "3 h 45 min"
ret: 9 h 55 min
